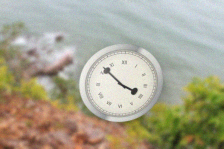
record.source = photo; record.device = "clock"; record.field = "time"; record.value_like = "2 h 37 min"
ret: 3 h 52 min
